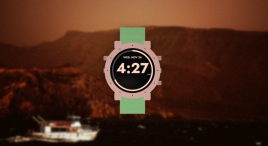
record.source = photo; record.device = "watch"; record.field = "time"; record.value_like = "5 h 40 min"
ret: 4 h 27 min
